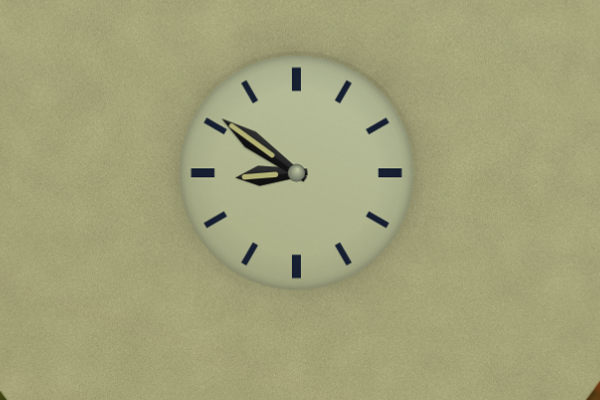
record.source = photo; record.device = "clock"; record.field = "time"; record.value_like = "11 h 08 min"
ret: 8 h 51 min
